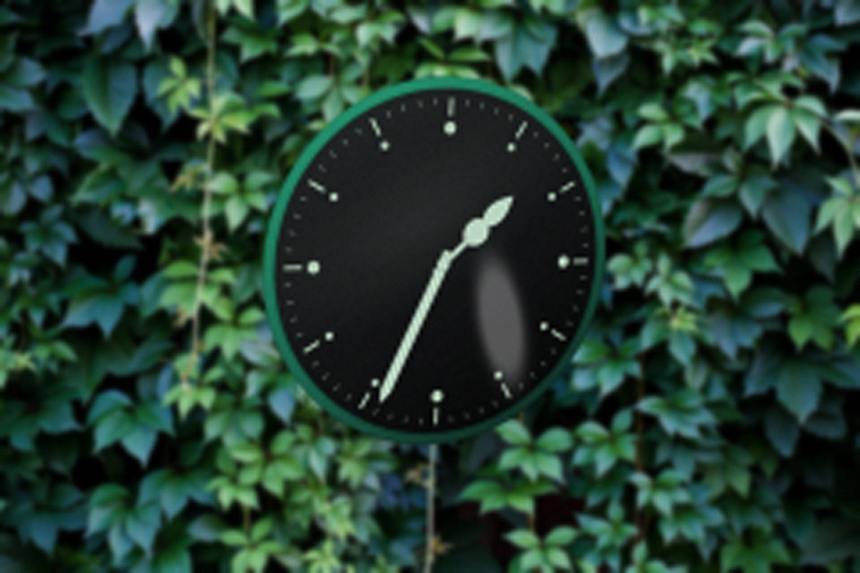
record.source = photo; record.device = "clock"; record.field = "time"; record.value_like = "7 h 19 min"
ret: 1 h 34 min
